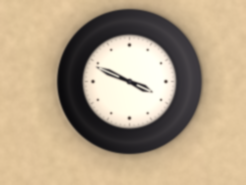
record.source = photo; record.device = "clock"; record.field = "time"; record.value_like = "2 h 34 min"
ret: 3 h 49 min
